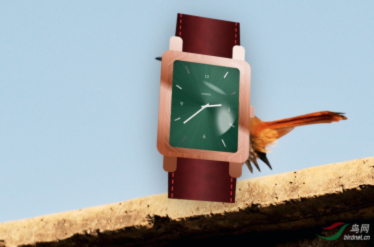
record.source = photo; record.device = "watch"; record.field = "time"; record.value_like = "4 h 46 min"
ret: 2 h 38 min
